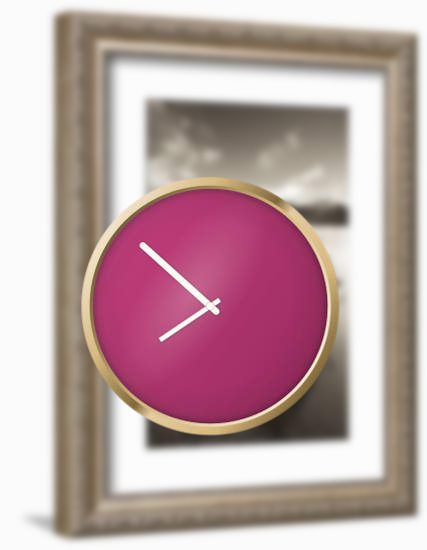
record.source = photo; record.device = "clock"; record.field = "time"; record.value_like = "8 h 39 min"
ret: 7 h 52 min
